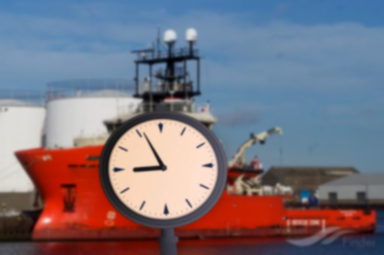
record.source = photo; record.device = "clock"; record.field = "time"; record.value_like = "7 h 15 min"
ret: 8 h 56 min
